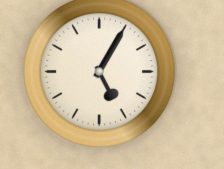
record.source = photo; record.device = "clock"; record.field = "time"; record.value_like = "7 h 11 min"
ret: 5 h 05 min
